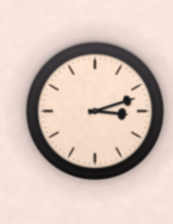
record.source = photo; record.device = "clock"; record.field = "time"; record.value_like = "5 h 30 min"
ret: 3 h 12 min
